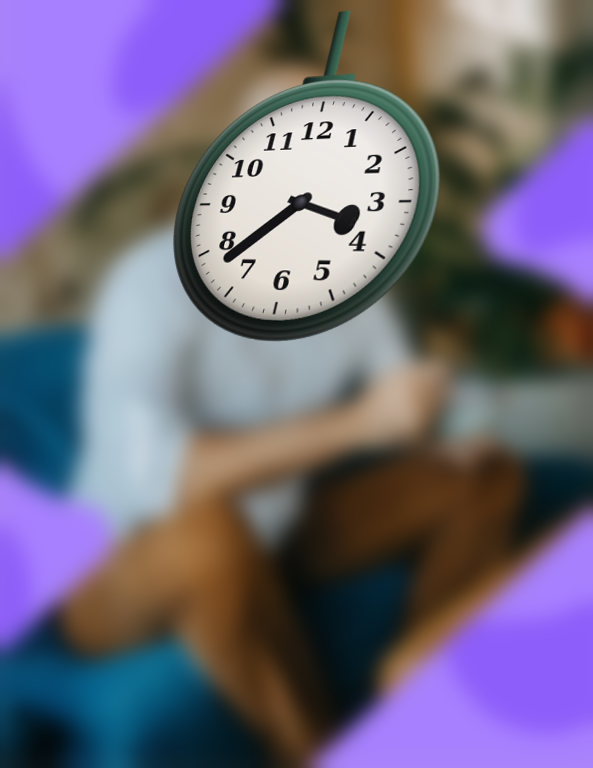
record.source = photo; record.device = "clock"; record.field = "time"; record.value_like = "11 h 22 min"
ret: 3 h 38 min
